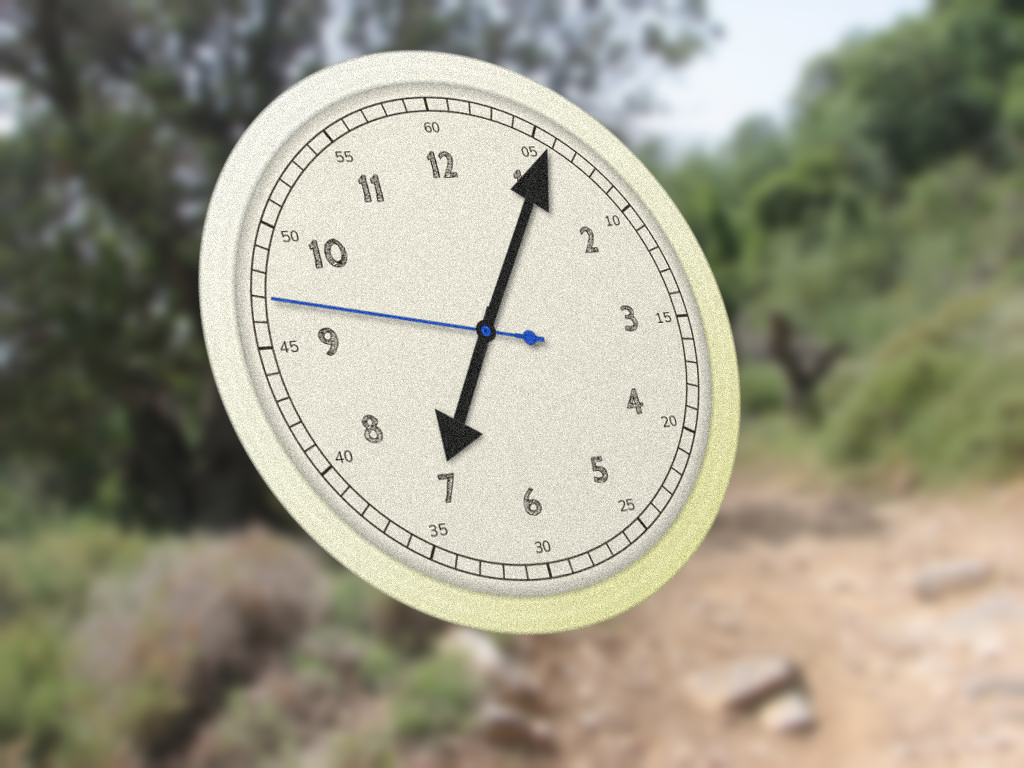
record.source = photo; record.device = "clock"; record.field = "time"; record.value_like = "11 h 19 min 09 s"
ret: 7 h 05 min 47 s
